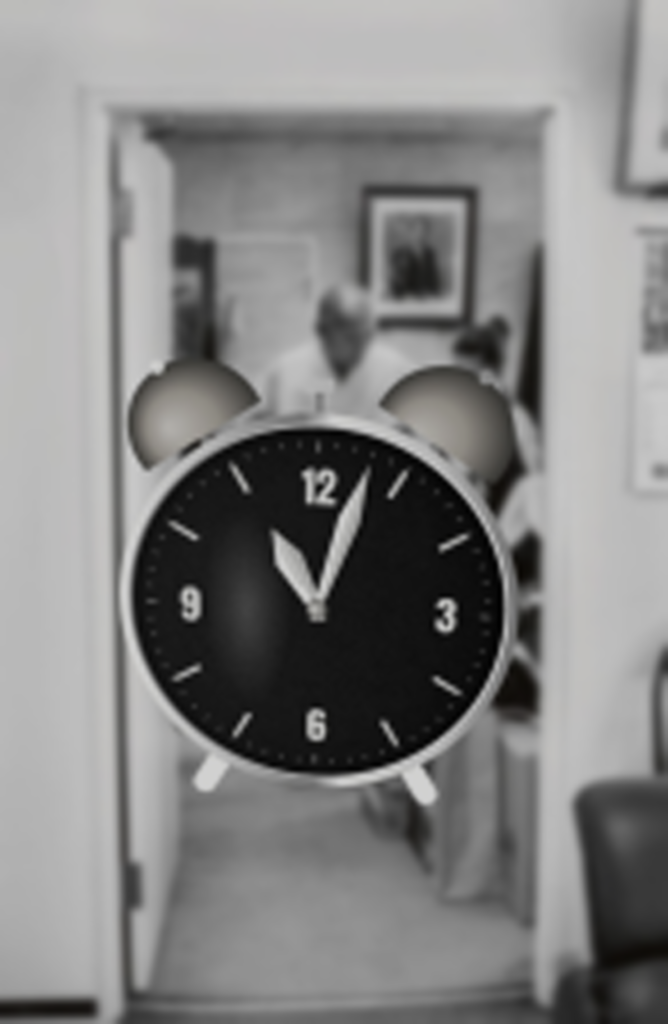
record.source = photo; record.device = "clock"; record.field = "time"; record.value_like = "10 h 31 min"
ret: 11 h 03 min
